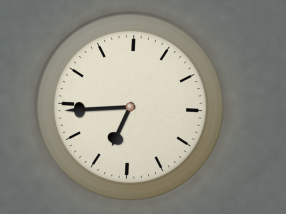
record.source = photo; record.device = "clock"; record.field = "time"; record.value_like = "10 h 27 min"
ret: 6 h 44 min
